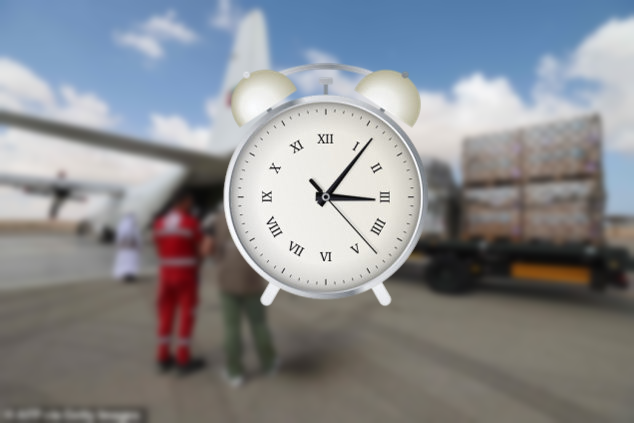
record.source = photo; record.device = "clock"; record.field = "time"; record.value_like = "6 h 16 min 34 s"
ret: 3 h 06 min 23 s
